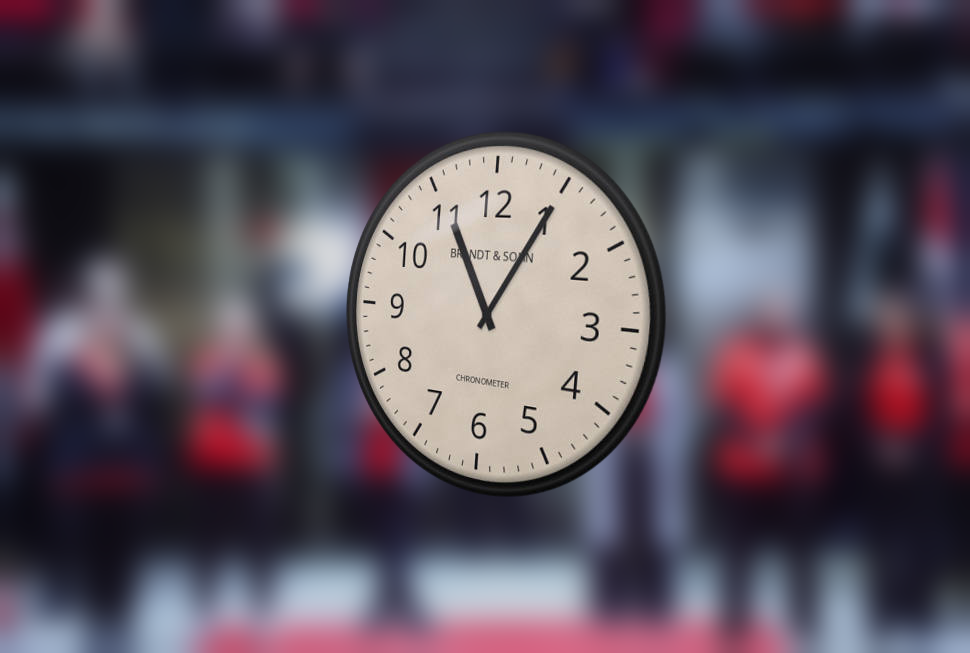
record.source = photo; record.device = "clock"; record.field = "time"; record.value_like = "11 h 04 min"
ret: 11 h 05 min
